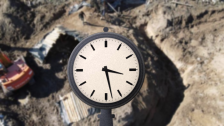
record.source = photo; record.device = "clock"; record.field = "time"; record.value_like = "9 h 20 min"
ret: 3 h 28 min
